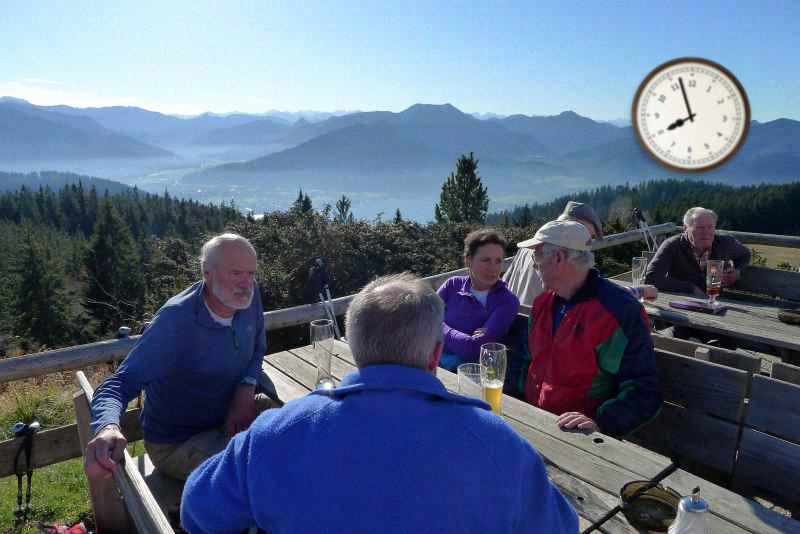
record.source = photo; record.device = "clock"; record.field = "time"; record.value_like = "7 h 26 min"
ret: 7 h 57 min
